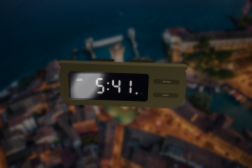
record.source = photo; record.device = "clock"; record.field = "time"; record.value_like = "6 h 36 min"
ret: 5 h 41 min
